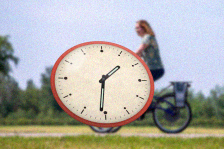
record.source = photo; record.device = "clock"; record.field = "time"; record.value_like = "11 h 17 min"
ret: 1 h 31 min
